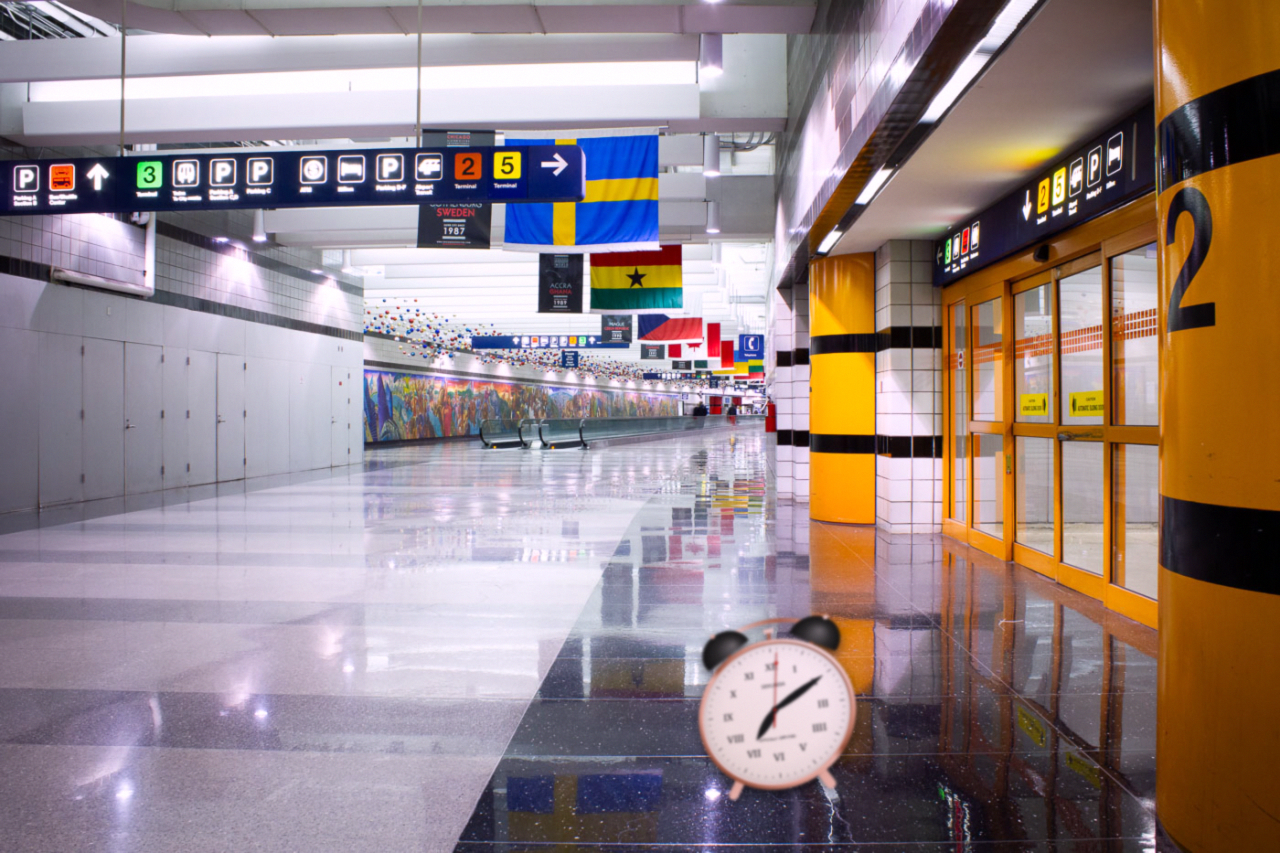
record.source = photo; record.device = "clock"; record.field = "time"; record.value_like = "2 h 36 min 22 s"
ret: 7 h 10 min 01 s
